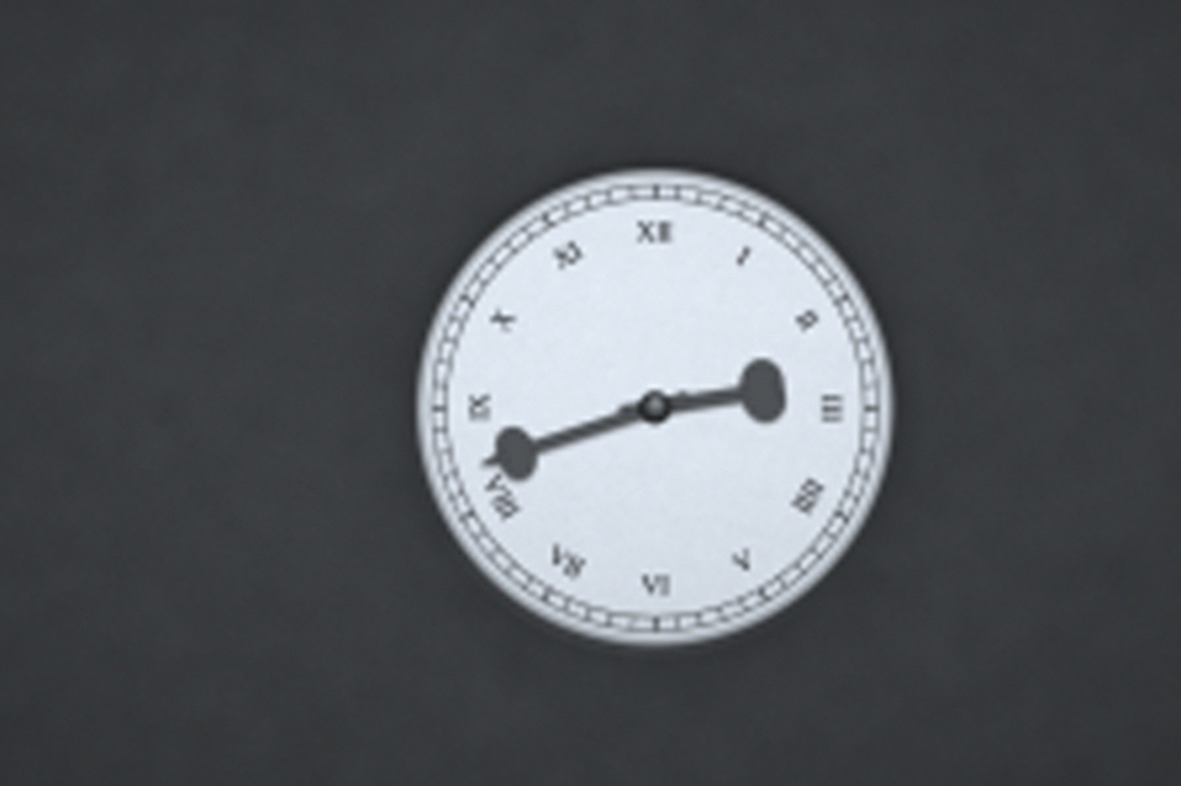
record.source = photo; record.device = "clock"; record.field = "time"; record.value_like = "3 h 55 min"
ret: 2 h 42 min
